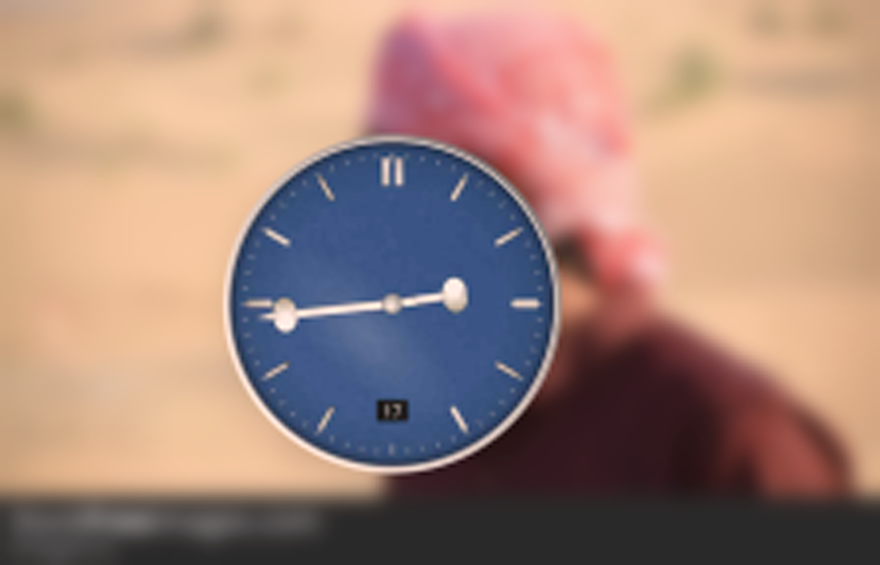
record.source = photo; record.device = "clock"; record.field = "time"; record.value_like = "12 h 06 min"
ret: 2 h 44 min
